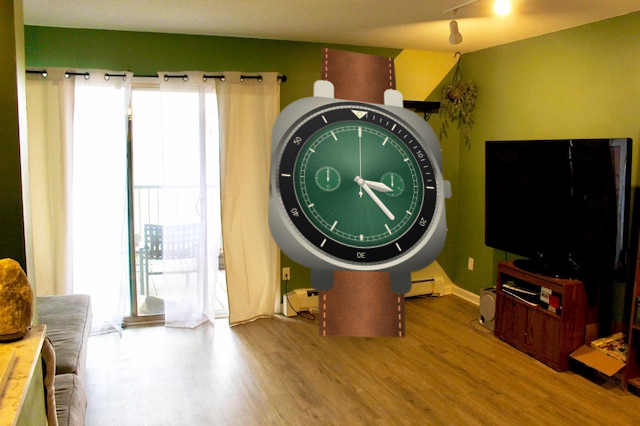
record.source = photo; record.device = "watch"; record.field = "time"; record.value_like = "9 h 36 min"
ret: 3 h 23 min
